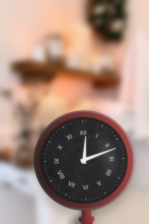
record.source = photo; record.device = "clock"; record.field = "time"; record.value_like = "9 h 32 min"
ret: 12 h 12 min
